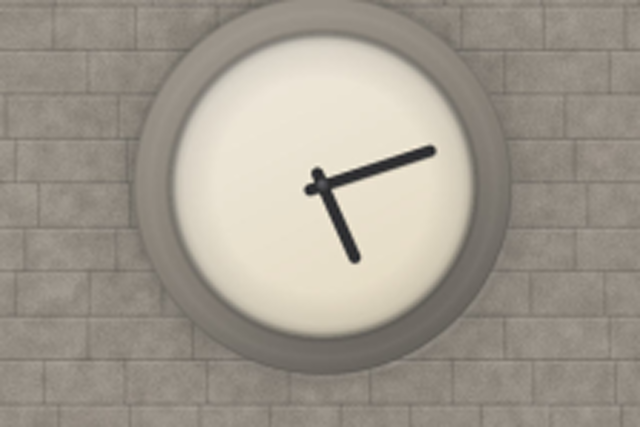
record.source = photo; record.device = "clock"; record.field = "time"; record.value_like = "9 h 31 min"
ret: 5 h 12 min
